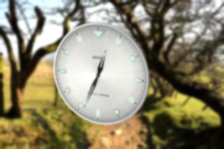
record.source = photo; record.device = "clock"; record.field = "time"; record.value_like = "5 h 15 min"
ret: 12 h 34 min
